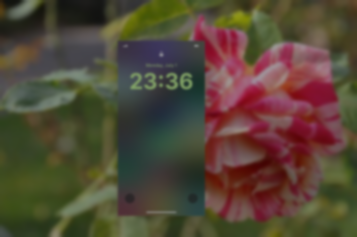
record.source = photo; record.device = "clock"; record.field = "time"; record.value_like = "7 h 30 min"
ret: 23 h 36 min
